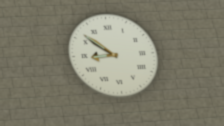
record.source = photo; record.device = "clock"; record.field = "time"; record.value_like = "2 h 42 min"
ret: 8 h 52 min
